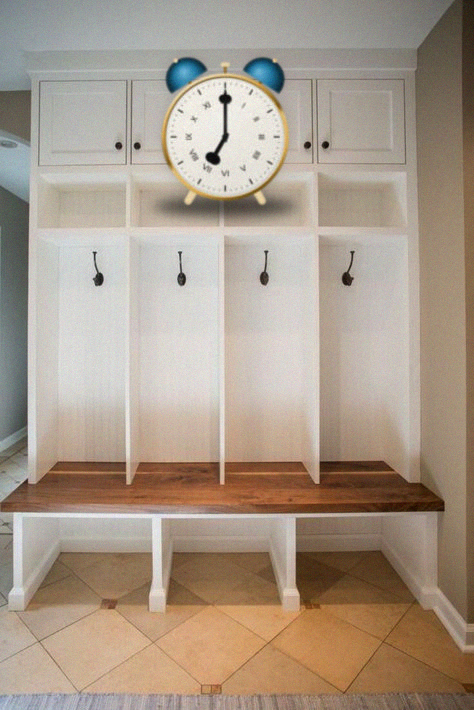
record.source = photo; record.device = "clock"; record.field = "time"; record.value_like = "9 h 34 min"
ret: 7 h 00 min
